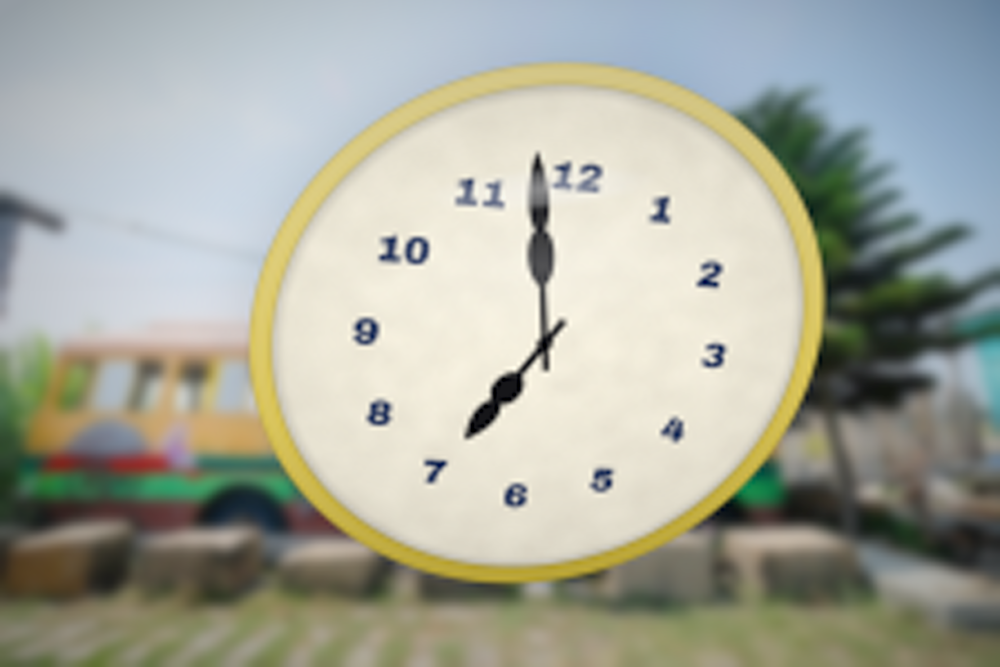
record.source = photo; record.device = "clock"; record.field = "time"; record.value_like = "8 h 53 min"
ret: 6 h 58 min
